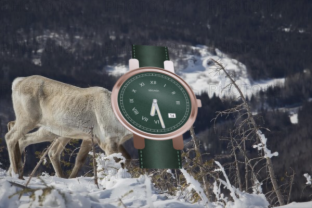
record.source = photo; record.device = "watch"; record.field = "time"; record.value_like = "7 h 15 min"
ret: 6 h 28 min
